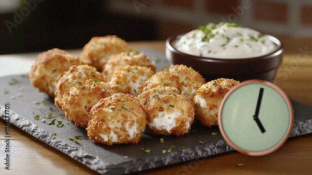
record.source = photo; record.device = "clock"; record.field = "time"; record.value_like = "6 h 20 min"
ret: 5 h 02 min
